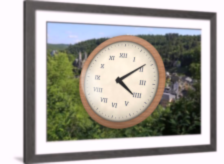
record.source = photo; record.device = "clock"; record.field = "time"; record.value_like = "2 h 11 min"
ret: 4 h 09 min
